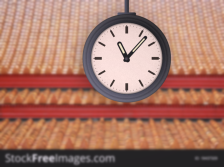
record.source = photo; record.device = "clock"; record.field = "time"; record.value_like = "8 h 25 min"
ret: 11 h 07 min
